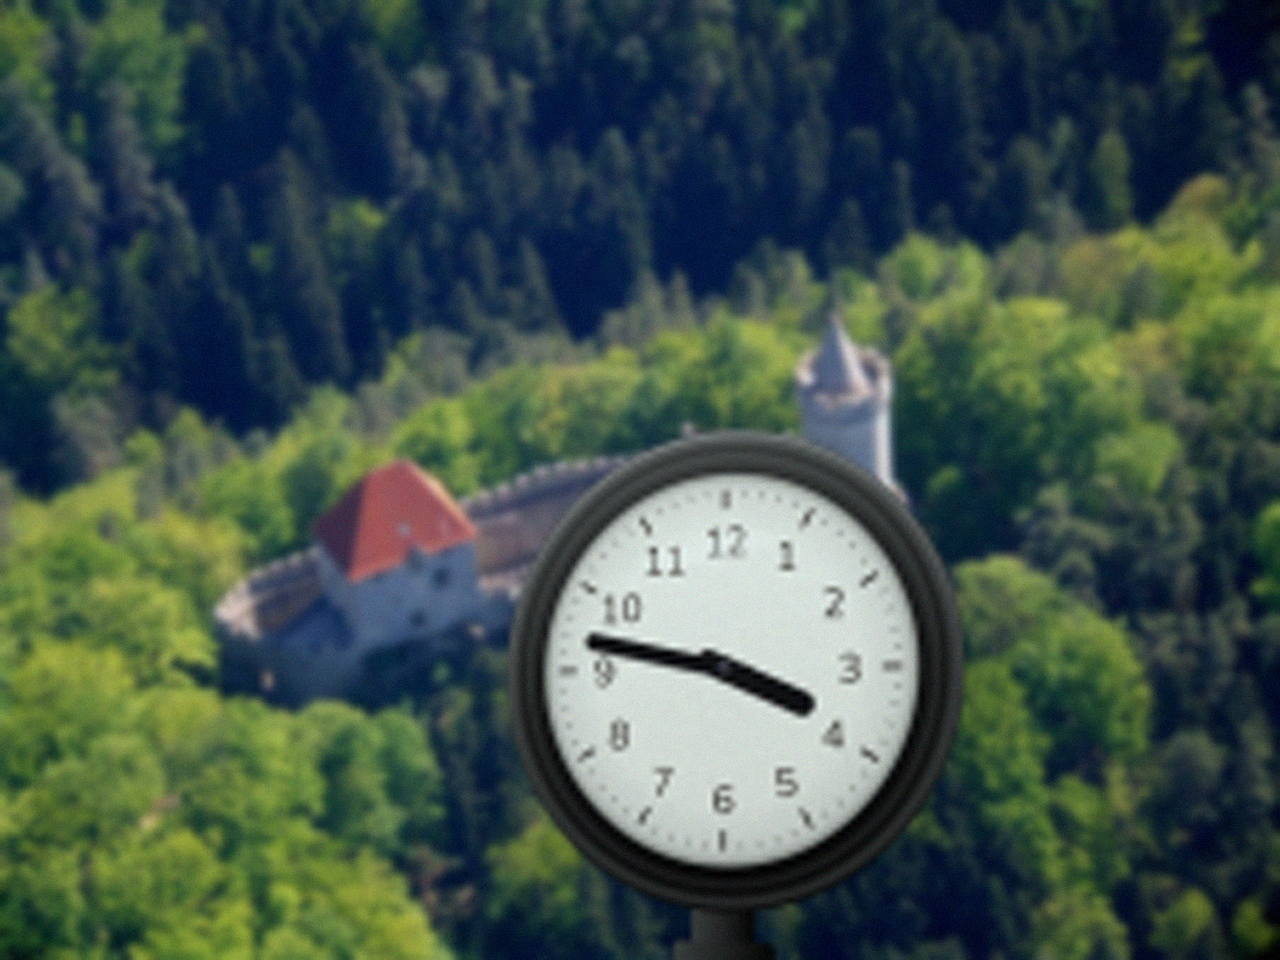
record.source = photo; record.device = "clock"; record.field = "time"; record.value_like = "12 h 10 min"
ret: 3 h 47 min
